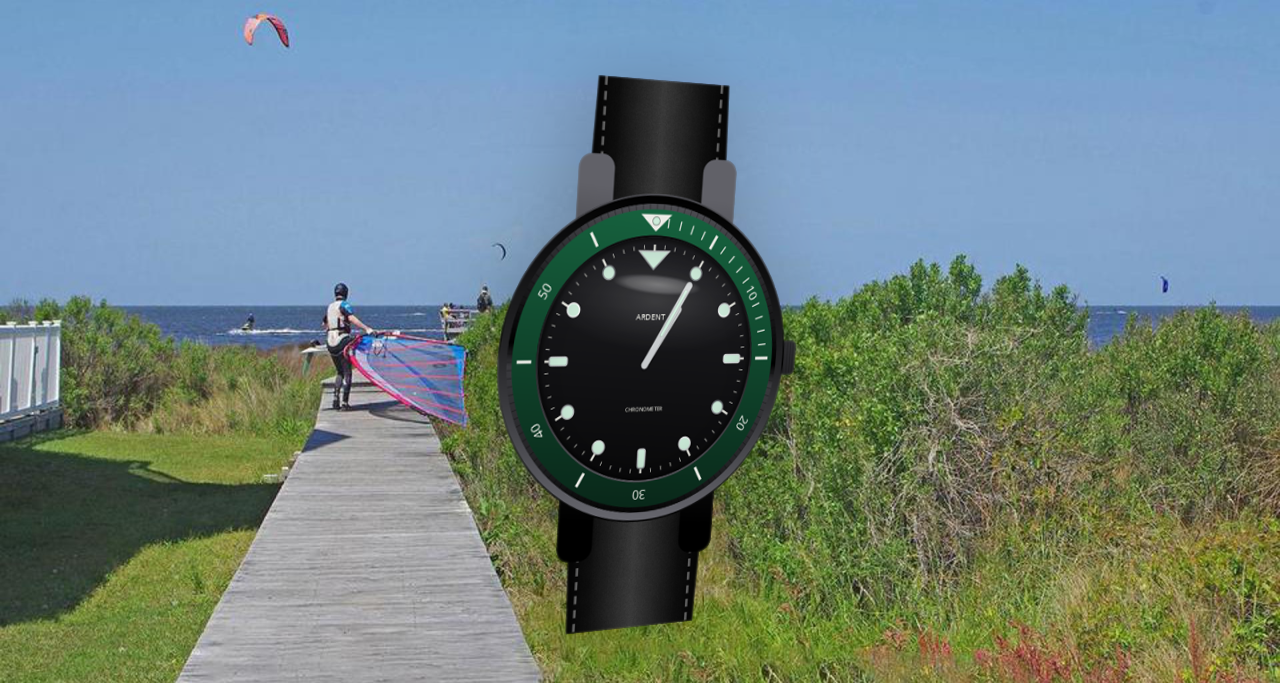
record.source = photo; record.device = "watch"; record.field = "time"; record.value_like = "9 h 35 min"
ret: 1 h 05 min
